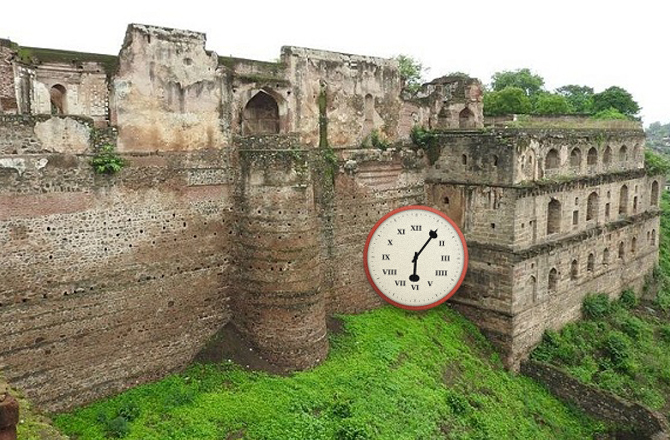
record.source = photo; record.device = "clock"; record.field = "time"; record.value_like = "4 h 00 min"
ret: 6 h 06 min
